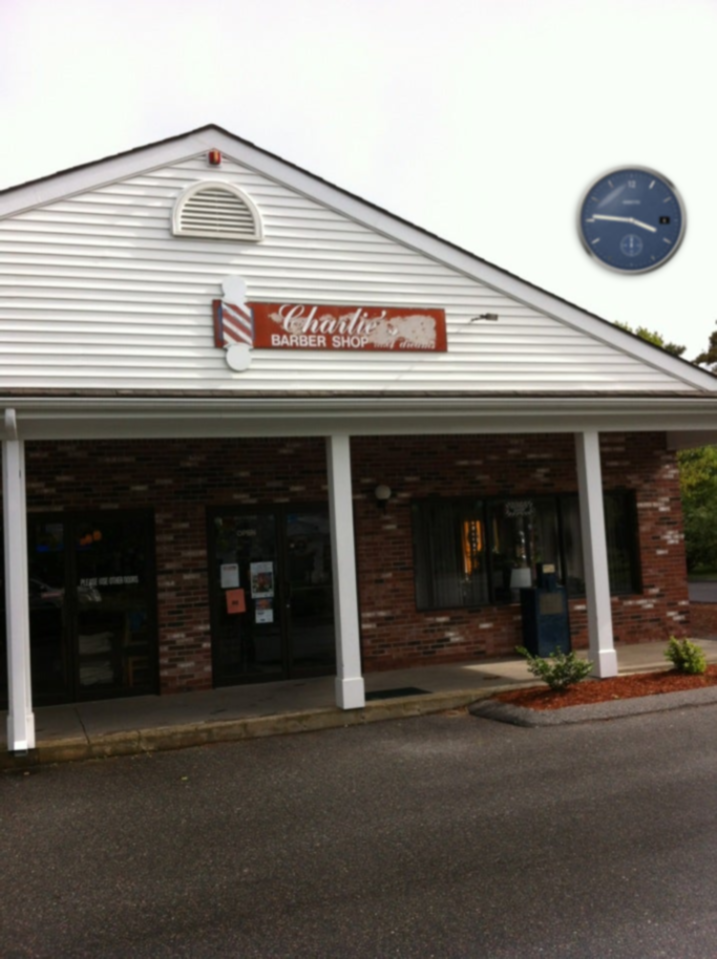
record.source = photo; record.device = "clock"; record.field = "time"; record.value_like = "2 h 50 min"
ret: 3 h 46 min
